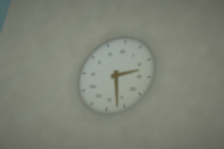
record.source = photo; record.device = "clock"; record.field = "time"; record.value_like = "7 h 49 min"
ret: 2 h 27 min
